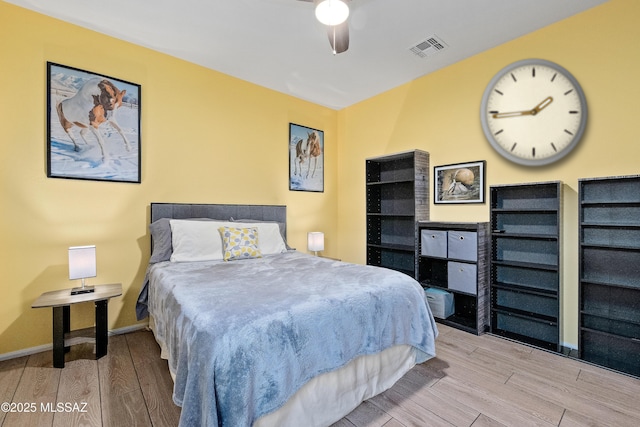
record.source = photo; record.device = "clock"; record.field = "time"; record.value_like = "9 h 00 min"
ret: 1 h 44 min
